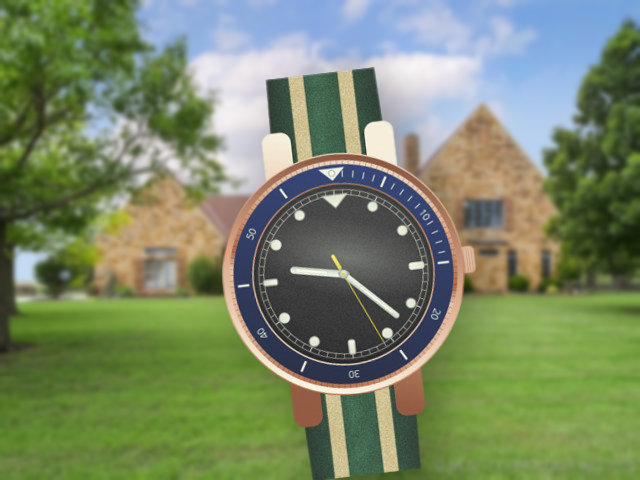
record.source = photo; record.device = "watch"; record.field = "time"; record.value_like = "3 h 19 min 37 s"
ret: 9 h 22 min 26 s
